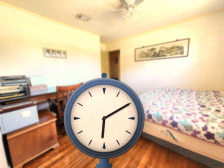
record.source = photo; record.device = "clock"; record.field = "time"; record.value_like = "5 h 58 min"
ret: 6 h 10 min
